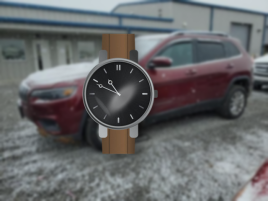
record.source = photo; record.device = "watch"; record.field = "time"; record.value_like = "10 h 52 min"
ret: 10 h 49 min
